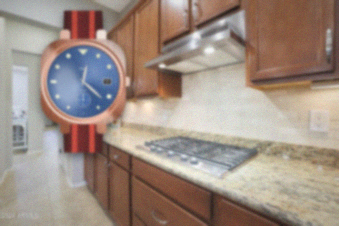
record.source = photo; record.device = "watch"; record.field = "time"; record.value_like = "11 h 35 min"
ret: 12 h 22 min
